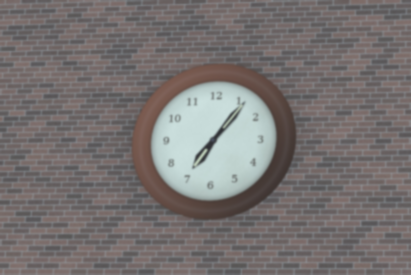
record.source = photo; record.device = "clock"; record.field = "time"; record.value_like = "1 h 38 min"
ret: 7 h 06 min
